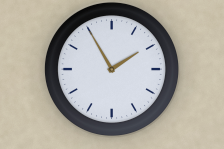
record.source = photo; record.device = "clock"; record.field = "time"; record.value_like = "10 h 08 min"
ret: 1 h 55 min
